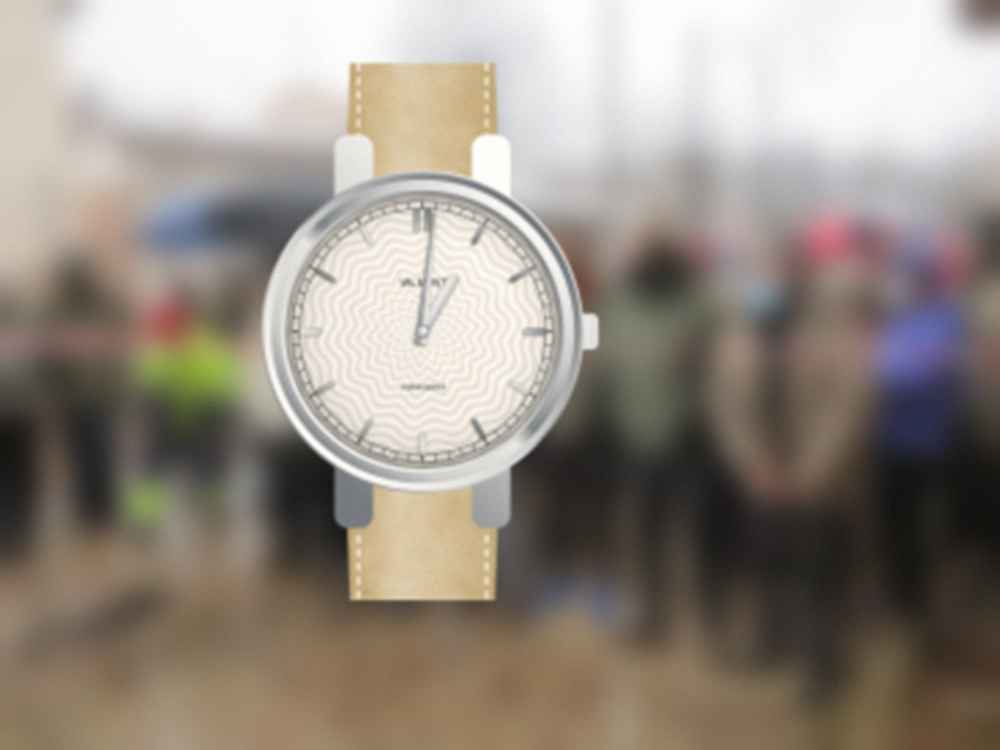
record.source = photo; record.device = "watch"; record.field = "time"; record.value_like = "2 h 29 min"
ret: 1 h 01 min
